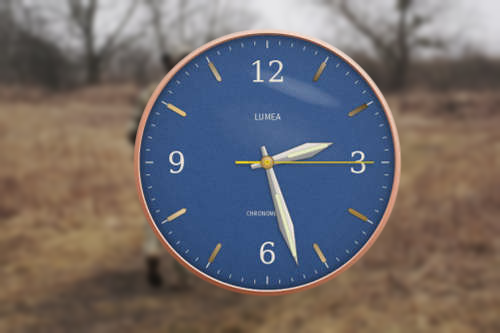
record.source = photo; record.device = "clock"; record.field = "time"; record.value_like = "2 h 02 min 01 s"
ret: 2 h 27 min 15 s
